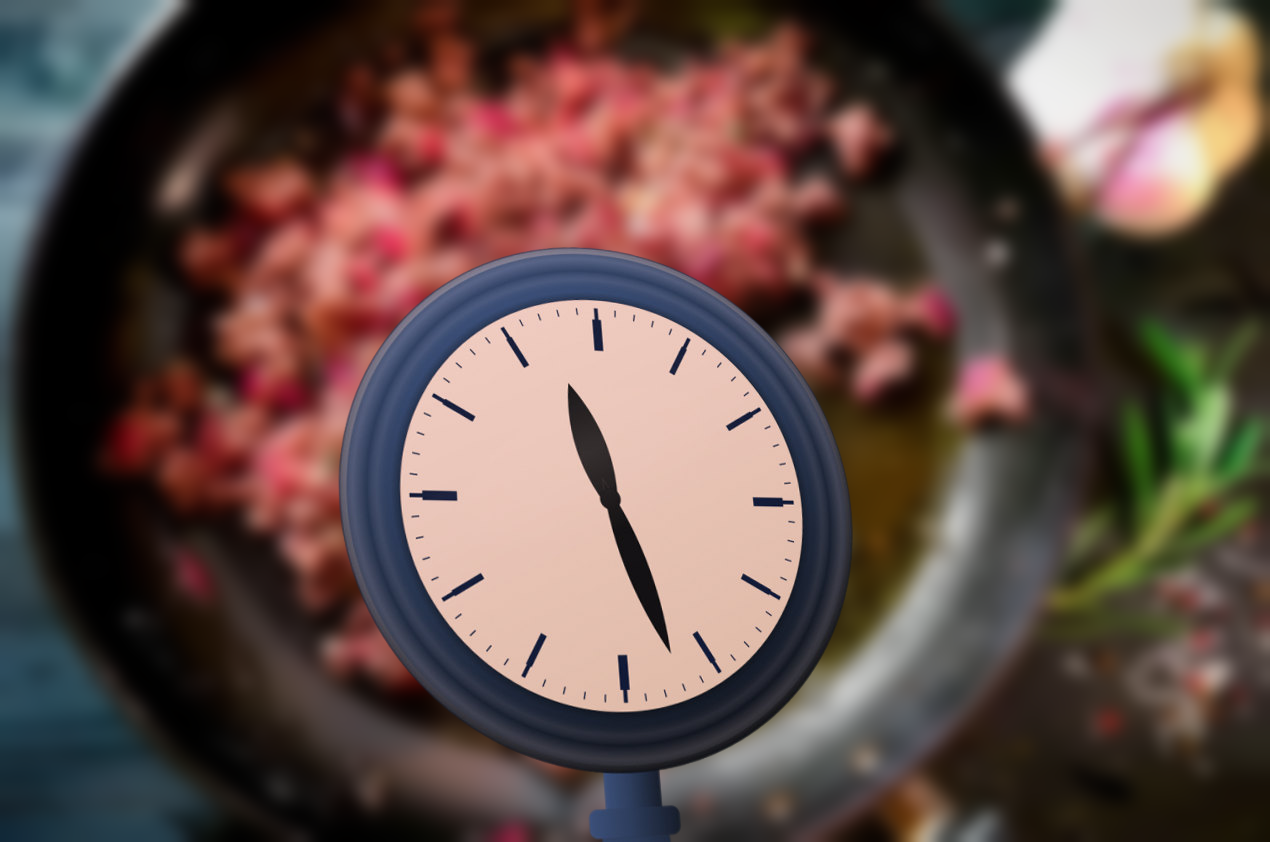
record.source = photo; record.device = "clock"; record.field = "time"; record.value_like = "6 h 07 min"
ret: 11 h 27 min
